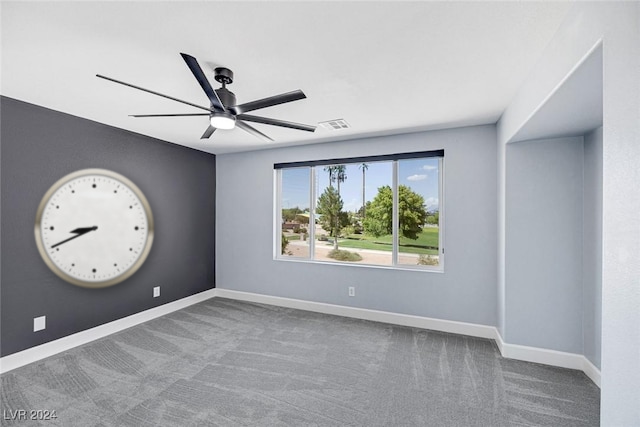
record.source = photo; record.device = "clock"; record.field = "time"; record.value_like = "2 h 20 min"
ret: 8 h 41 min
